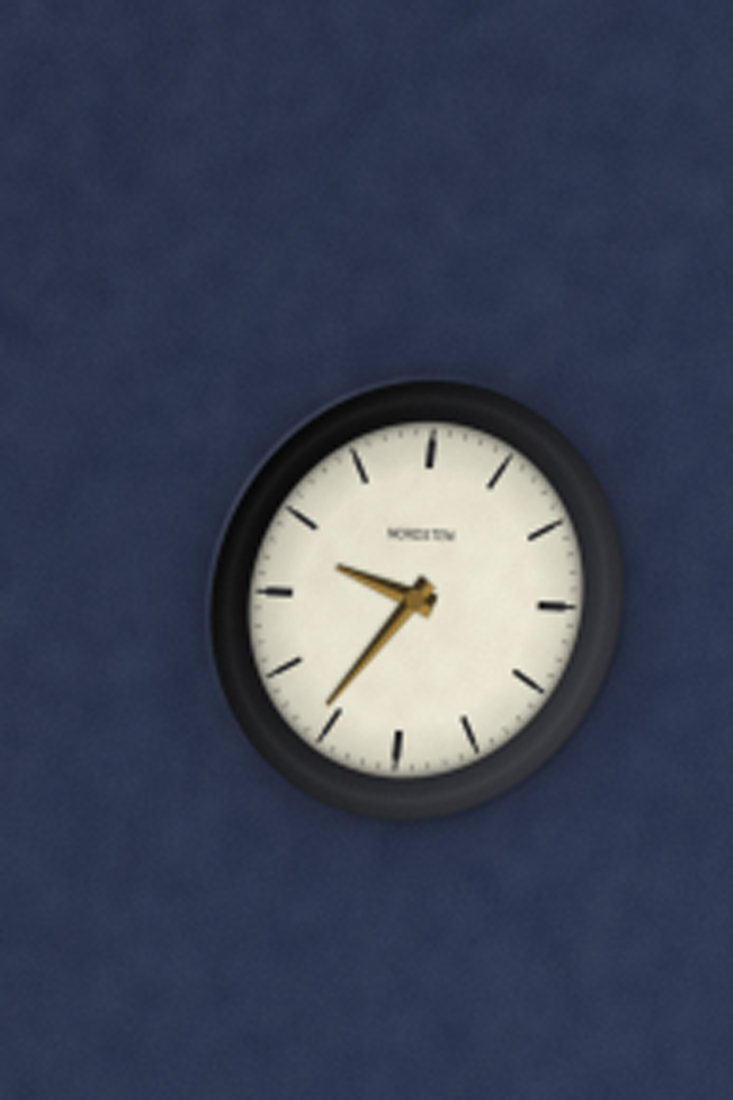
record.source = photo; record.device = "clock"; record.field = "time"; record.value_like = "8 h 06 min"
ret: 9 h 36 min
